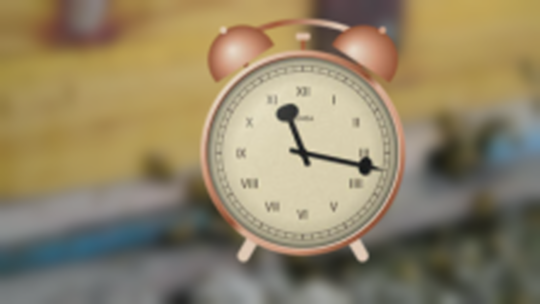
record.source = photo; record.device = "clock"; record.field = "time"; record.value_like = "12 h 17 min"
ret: 11 h 17 min
